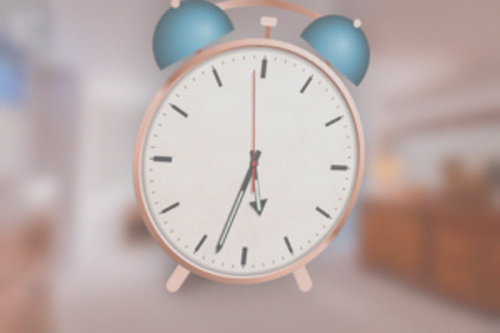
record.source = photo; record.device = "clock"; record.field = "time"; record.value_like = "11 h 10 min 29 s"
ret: 5 h 32 min 59 s
